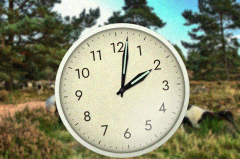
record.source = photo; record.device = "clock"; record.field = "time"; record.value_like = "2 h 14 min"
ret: 2 h 02 min
